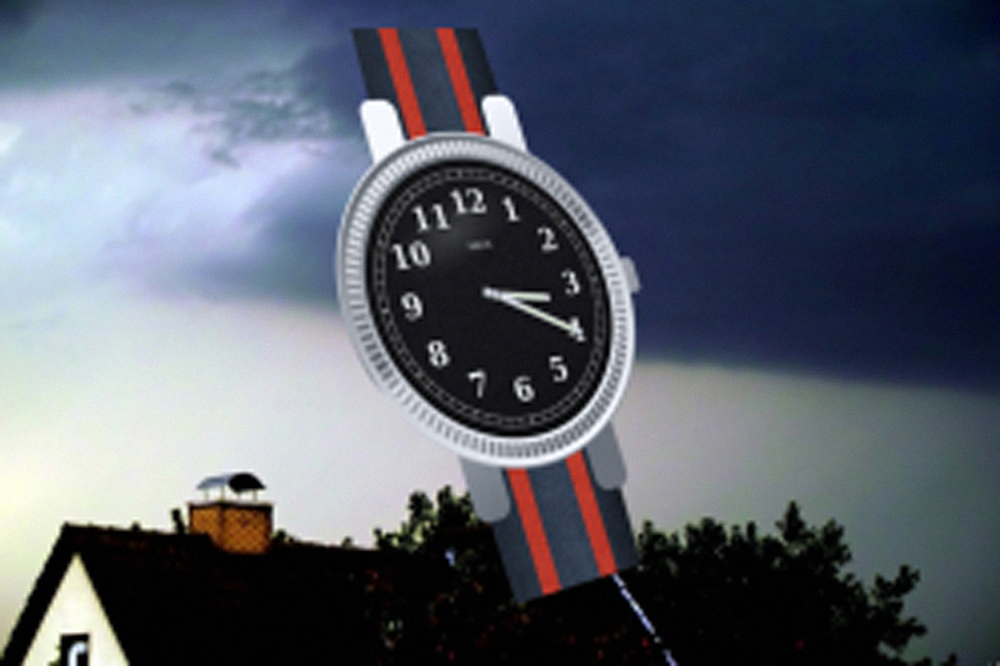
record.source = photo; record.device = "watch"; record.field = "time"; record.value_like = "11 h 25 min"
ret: 3 h 20 min
